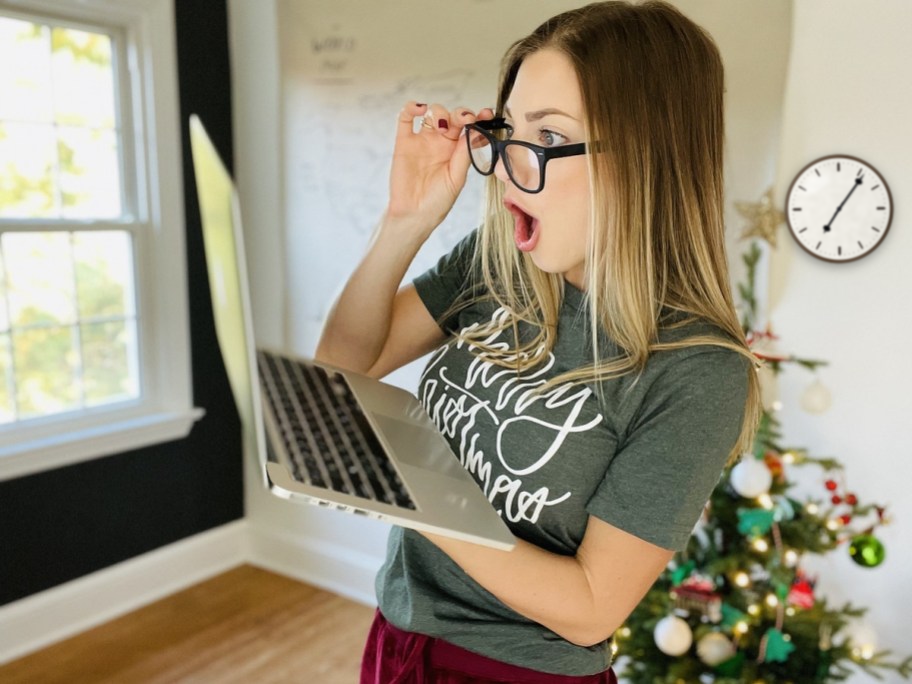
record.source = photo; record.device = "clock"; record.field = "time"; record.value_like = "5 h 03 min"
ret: 7 h 06 min
